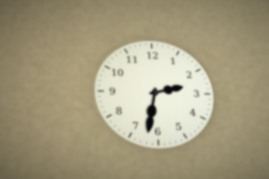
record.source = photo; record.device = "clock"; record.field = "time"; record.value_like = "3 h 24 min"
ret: 2 h 32 min
